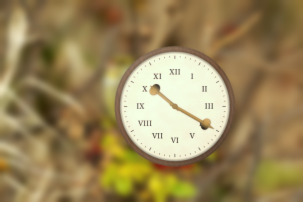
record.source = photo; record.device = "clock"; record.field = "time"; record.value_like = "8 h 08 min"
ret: 10 h 20 min
